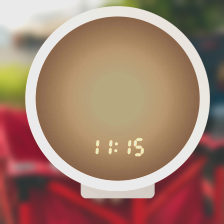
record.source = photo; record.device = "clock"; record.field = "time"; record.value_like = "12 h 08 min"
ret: 11 h 15 min
